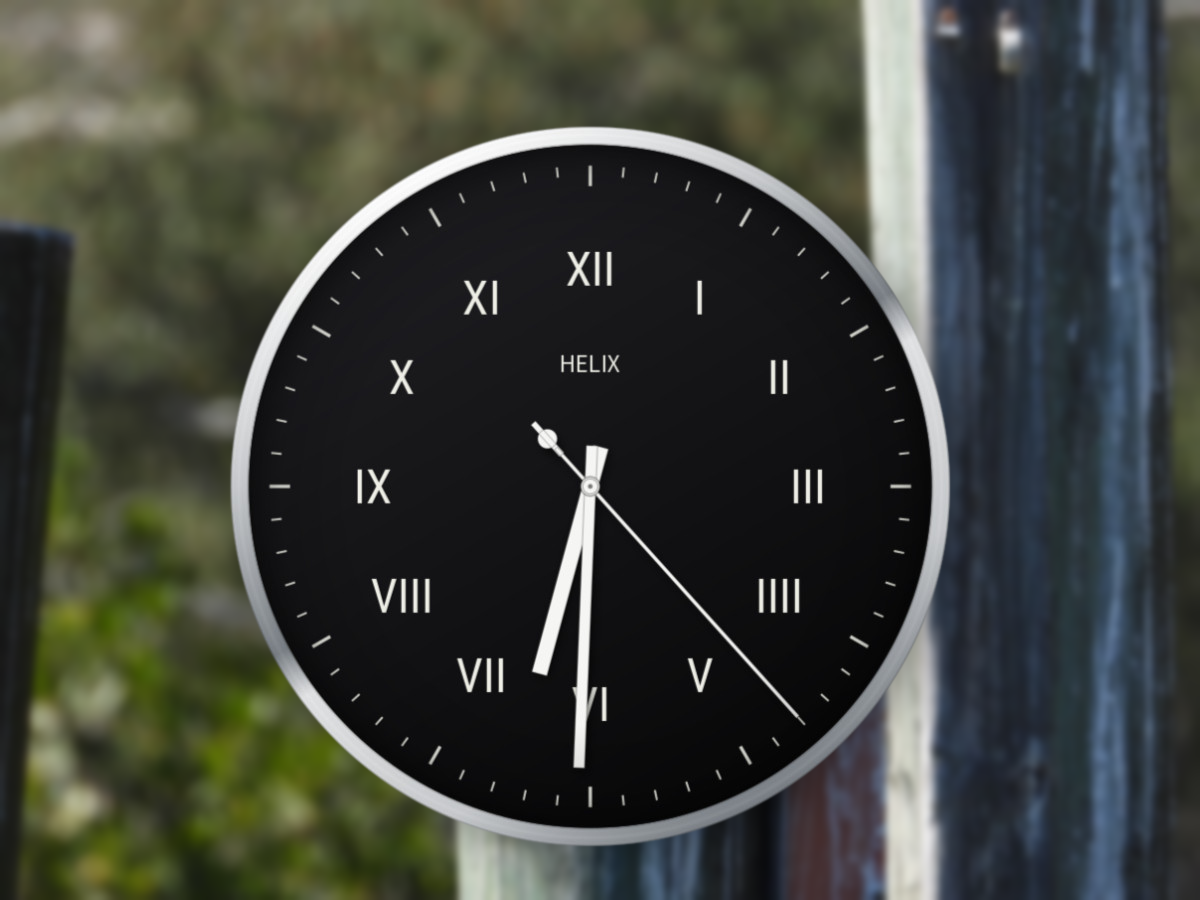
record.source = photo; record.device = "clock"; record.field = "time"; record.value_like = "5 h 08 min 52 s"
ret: 6 h 30 min 23 s
